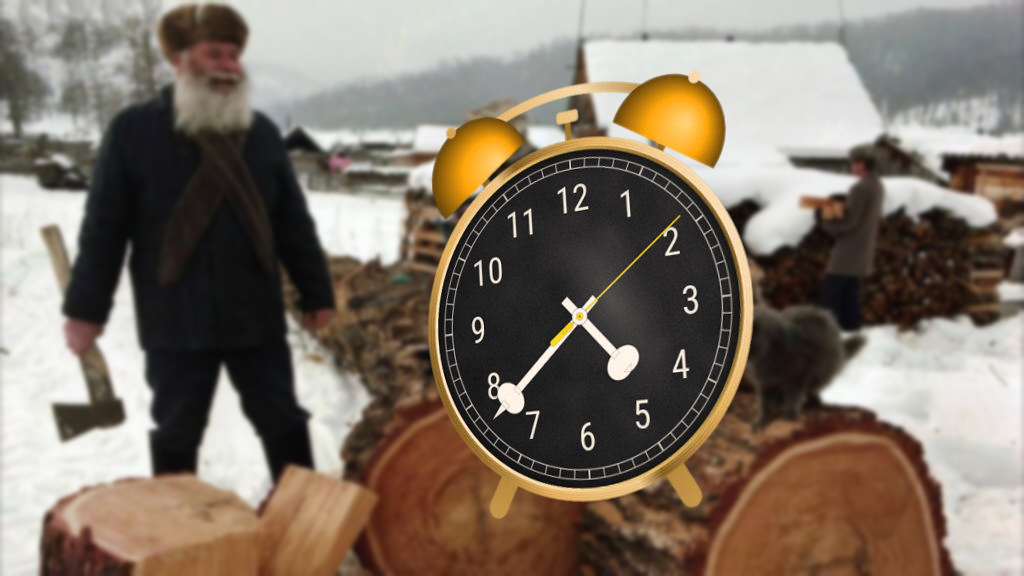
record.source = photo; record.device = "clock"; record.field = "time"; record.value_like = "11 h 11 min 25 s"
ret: 4 h 38 min 09 s
